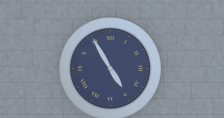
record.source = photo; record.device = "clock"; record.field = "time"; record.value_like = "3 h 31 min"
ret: 4 h 55 min
